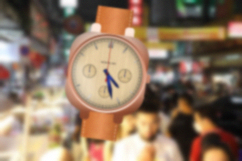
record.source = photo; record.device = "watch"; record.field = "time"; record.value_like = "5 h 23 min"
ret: 4 h 27 min
